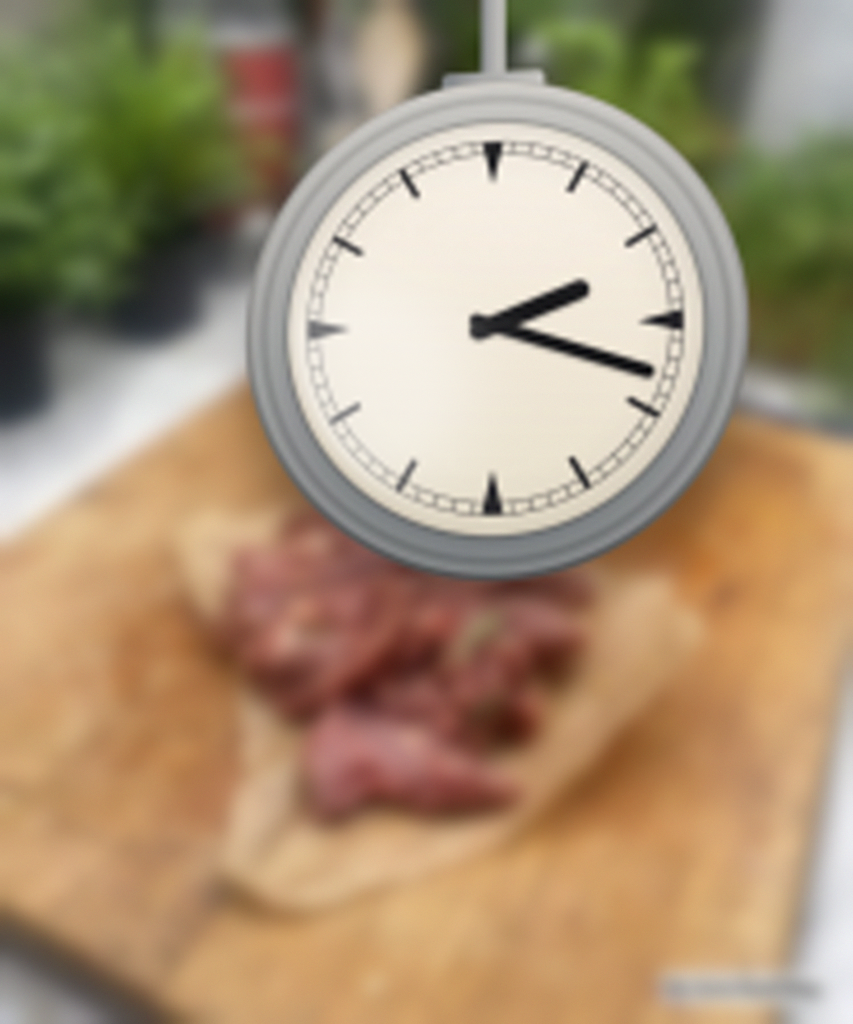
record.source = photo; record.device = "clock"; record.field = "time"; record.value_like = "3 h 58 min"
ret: 2 h 18 min
